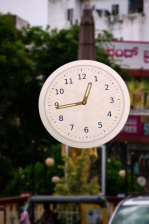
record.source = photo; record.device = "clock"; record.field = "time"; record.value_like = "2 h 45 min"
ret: 12 h 44 min
